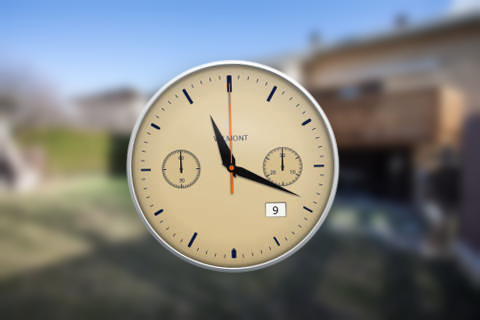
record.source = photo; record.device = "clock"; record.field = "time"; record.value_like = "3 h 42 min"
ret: 11 h 19 min
